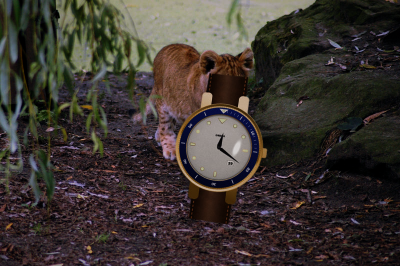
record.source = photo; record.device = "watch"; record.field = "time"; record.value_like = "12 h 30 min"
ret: 12 h 20 min
